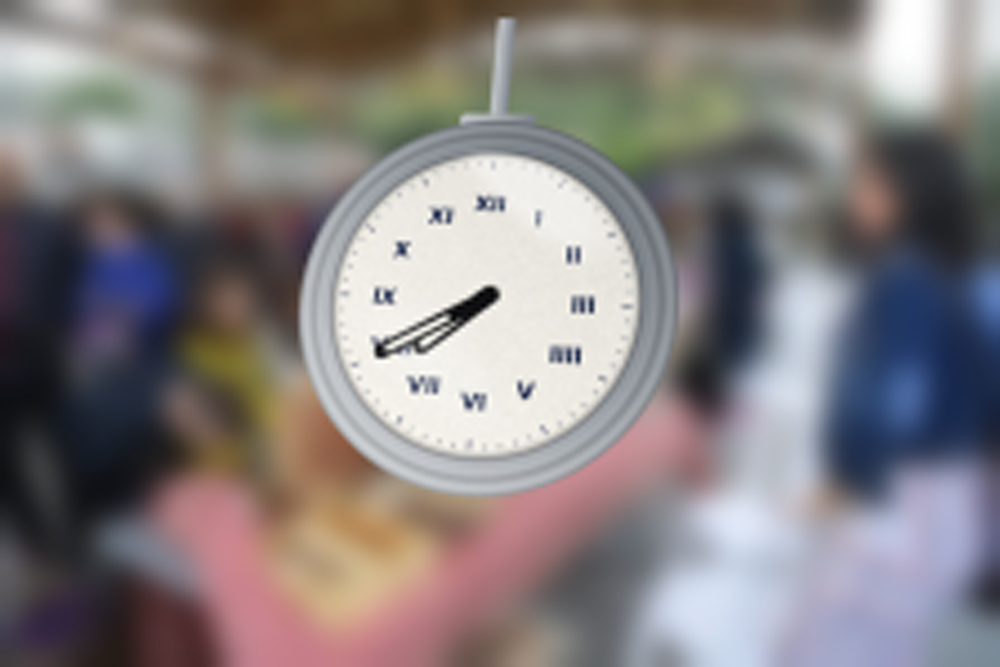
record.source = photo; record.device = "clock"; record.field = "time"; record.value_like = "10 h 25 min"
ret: 7 h 40 min
